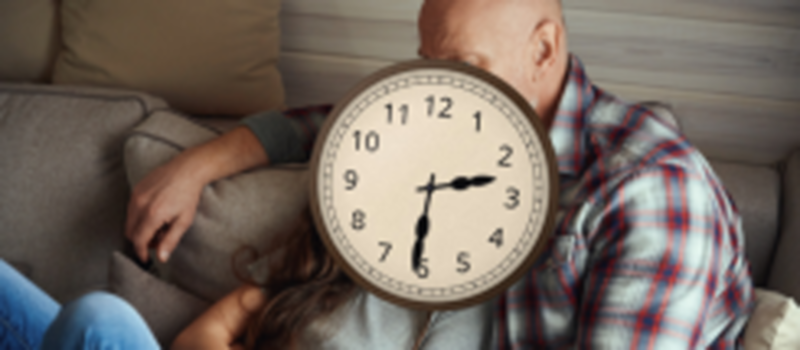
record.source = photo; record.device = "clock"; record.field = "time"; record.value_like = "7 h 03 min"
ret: 2 h 31 min
